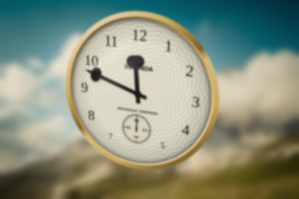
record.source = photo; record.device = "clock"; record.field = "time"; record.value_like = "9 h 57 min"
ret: 11 h 48 min
